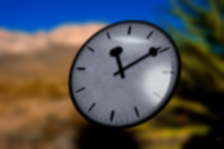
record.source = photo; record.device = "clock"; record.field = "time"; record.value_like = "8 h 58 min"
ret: 11 h 09 min
